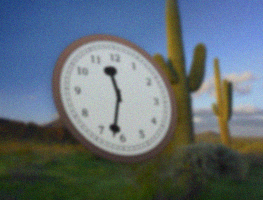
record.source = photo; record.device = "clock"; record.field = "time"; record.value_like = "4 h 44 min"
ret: 11 h 32 min
